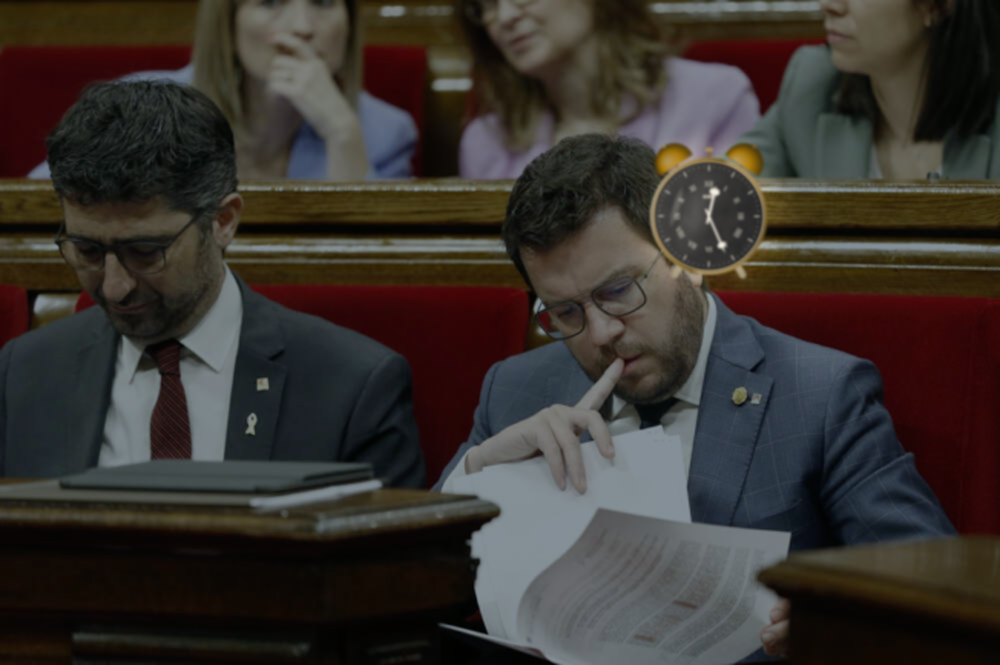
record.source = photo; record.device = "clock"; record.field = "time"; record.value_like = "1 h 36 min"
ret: 12 h 26 min
